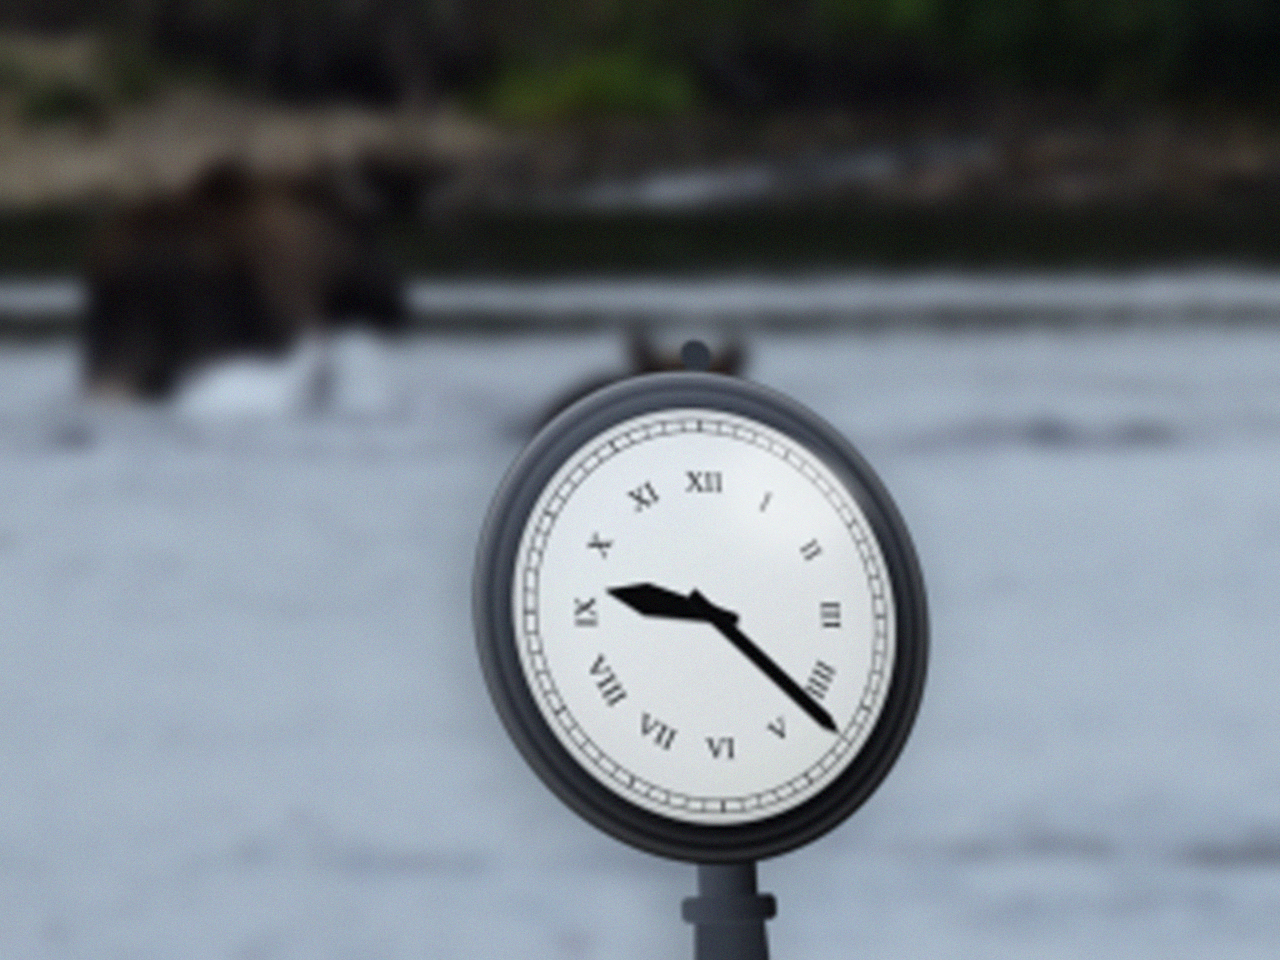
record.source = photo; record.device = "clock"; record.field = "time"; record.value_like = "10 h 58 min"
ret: 9 h 22 min
